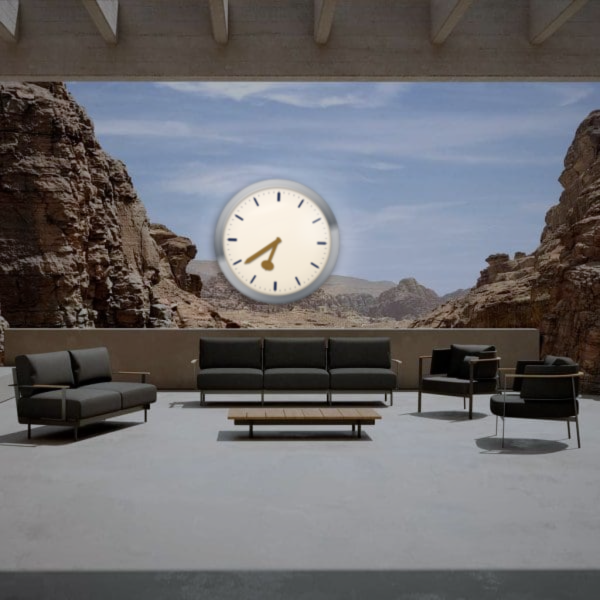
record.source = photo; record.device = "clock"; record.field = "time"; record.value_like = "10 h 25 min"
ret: 6 h 39 min
